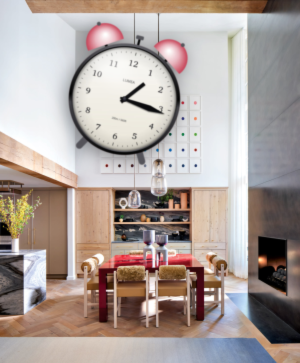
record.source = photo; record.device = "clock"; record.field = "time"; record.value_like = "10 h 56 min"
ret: 1 h 16 min
